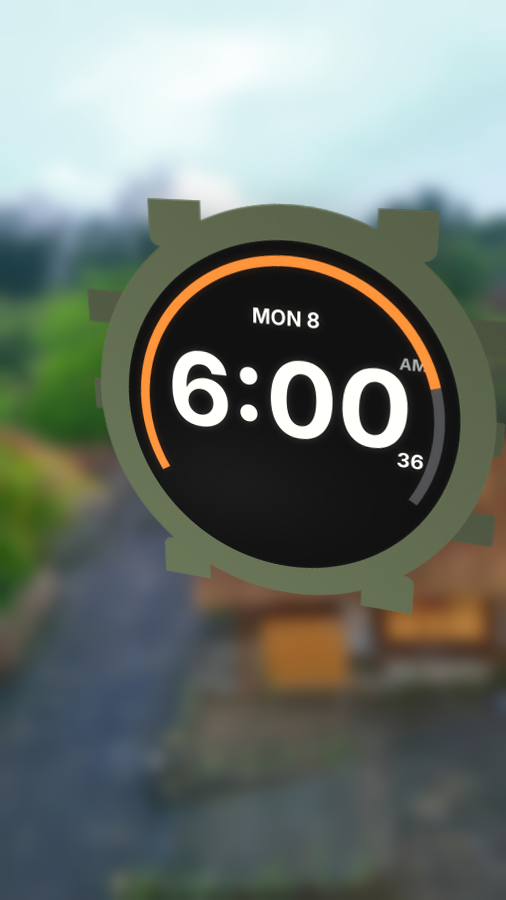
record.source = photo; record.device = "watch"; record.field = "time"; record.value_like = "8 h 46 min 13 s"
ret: 6 h 00 min 36 s
